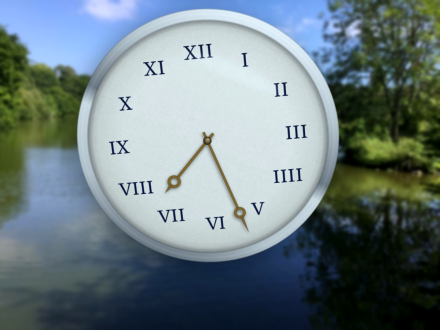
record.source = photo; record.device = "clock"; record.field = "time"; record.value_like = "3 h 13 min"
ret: 7 h 27 min
